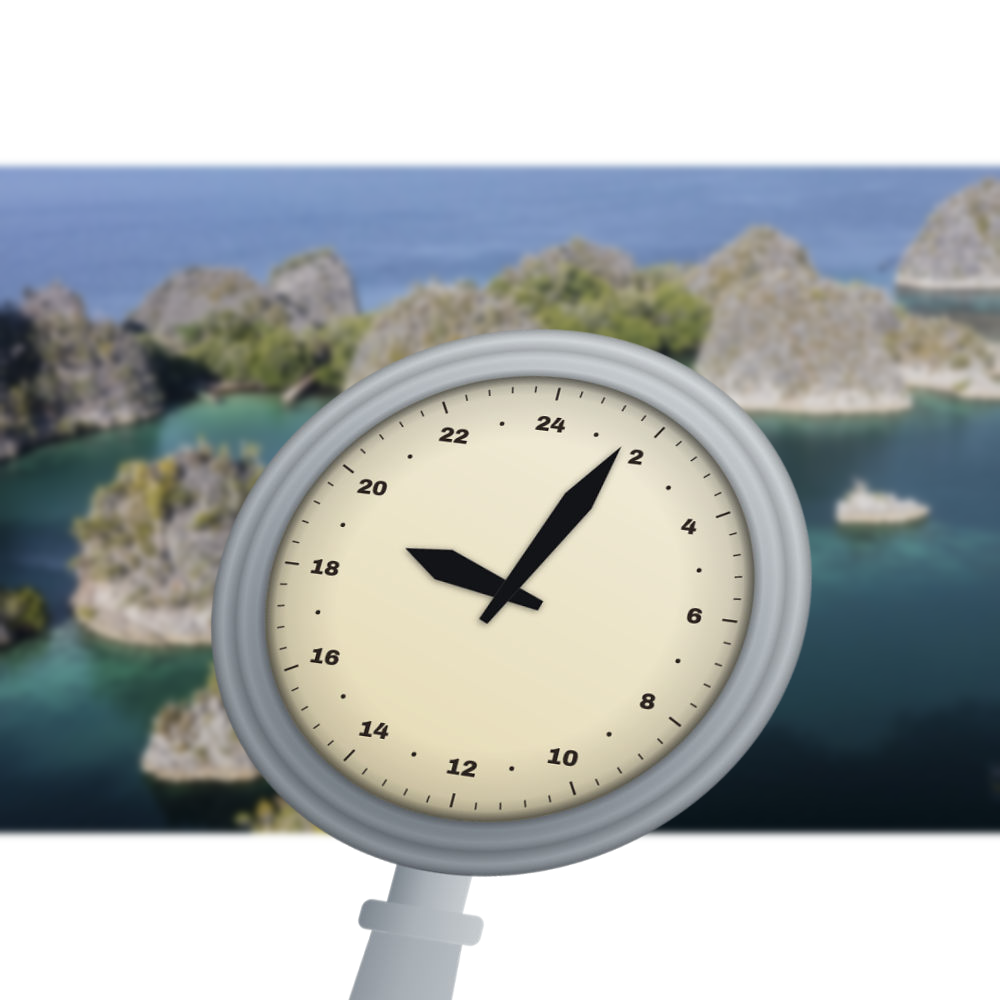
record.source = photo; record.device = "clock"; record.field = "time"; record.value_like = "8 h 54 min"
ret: 19 h 04 min
